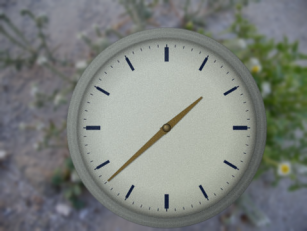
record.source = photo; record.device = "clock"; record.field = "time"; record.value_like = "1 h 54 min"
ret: 1 h 38 min
